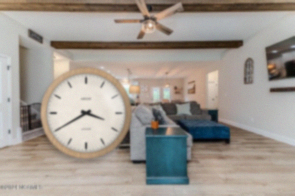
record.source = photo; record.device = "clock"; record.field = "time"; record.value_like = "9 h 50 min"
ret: 3 h 40 min
